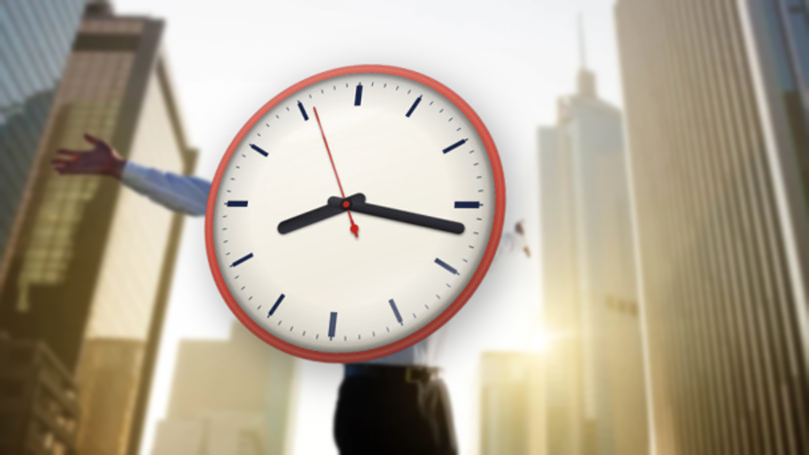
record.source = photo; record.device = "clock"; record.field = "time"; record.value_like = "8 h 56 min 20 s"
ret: 8 h 16 min 56 s
